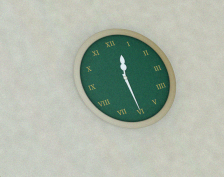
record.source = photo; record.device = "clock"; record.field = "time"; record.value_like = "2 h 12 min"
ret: 12 h 30 min
